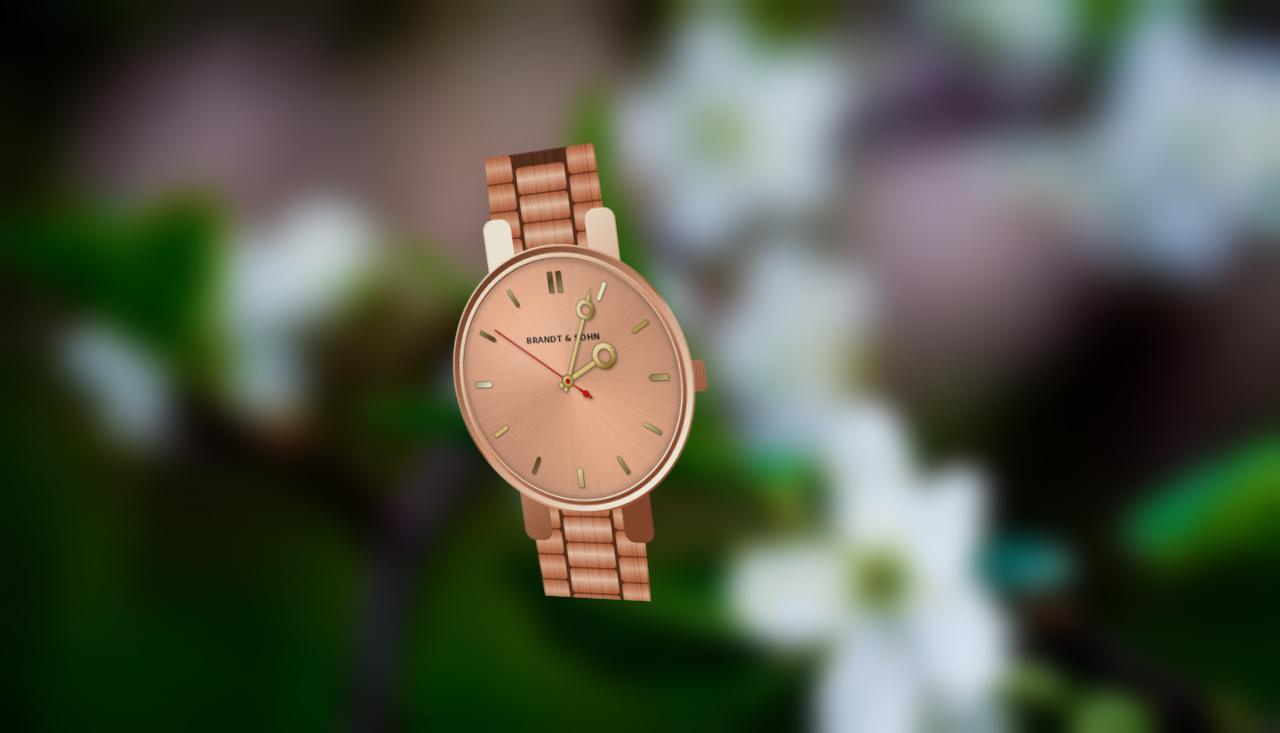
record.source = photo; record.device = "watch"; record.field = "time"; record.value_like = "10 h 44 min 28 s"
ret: 2 h 03 min 51 s
